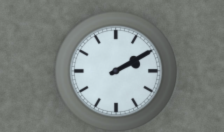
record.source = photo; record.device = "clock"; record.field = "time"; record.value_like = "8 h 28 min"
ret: 2 h 10 min
